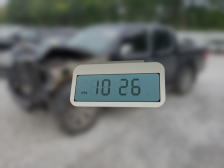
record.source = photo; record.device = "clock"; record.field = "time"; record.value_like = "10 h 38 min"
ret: 10 h 26 min
